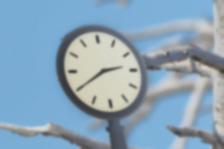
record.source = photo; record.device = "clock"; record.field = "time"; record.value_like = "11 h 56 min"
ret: 2 h 40 min
